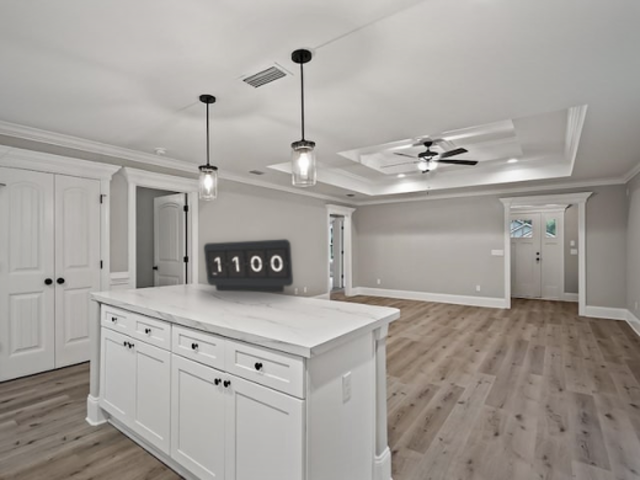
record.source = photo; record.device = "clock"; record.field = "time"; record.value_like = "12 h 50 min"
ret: 11 h 00 min
